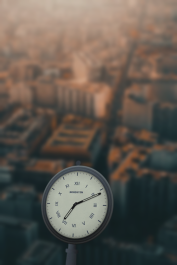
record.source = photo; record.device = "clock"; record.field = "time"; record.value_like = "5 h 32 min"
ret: 7 h 11 min
